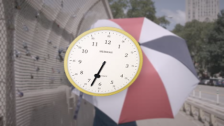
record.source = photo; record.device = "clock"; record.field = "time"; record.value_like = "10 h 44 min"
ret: 6 h 33 min
